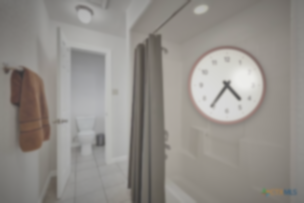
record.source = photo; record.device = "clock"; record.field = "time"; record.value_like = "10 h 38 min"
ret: 4 h 36 min
